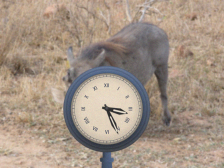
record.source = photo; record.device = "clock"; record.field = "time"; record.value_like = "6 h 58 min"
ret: 3 h 26 min
